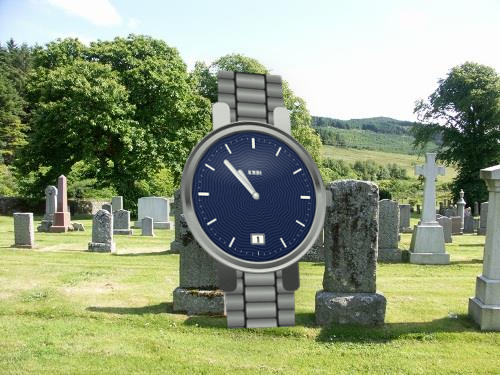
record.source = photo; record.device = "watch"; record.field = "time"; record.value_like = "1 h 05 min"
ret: 10 h 53 min
